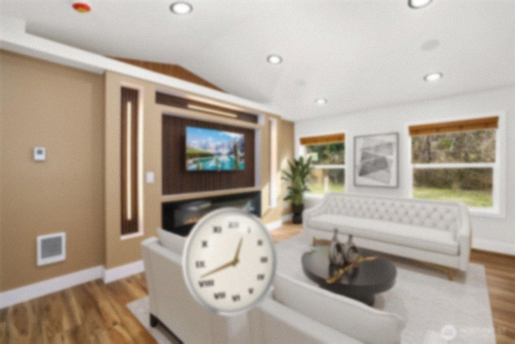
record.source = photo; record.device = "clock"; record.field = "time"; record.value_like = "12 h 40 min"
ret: 12 h 42 min
